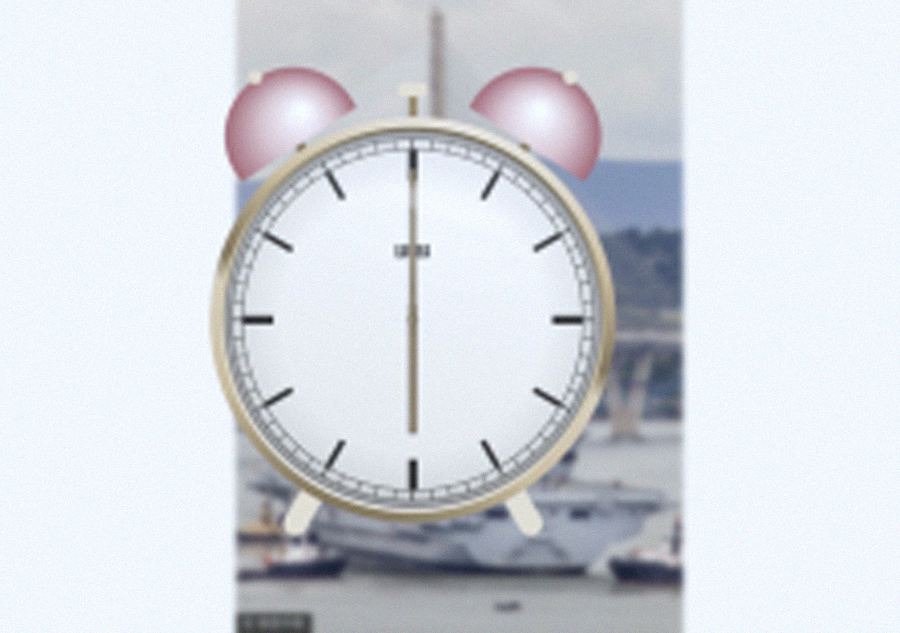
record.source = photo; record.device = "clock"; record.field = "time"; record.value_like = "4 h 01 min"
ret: 6 h 00 min
